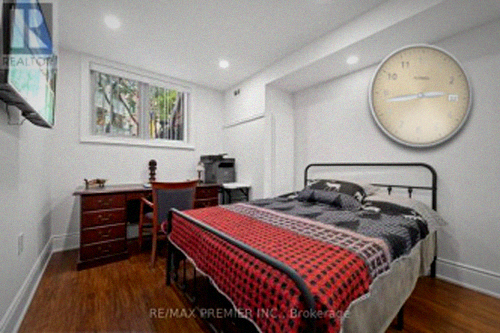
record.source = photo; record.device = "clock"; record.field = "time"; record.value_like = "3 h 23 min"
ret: 2 h 43 min
